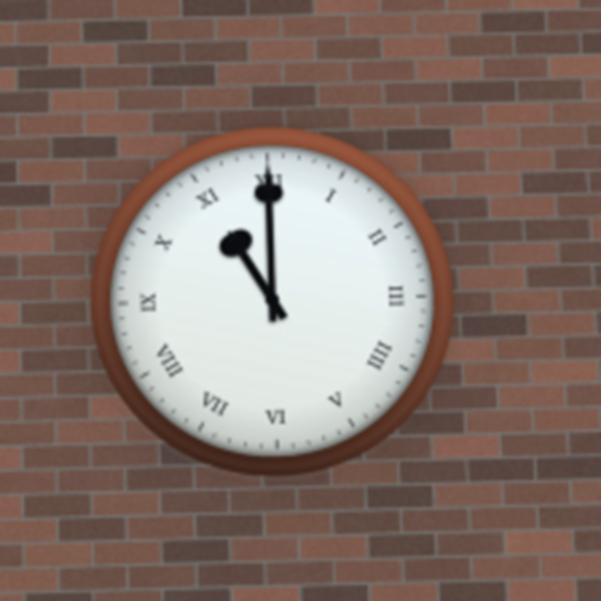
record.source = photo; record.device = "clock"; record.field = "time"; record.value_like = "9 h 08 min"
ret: 11 h 00 min
